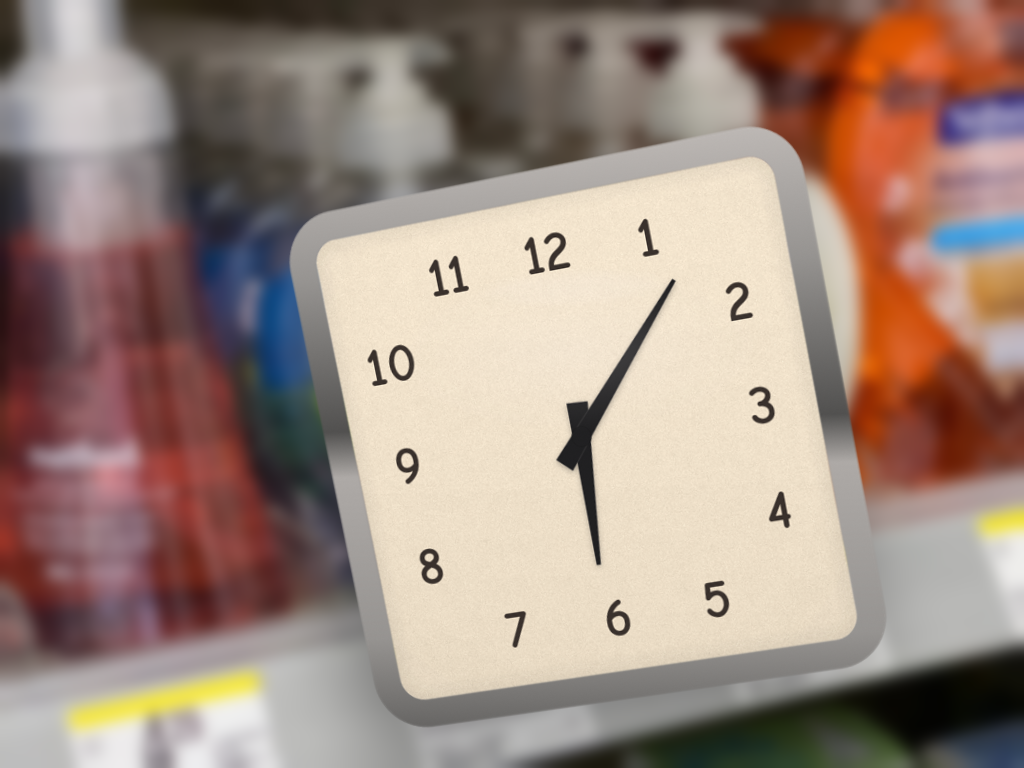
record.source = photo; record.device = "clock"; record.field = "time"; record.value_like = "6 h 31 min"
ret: 6 h 07 min
